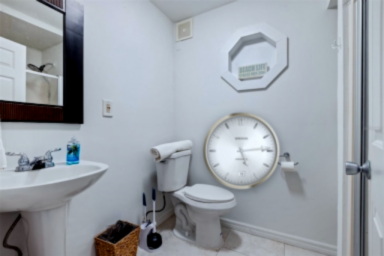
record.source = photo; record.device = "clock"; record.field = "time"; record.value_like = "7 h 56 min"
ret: 5 h 14 min
